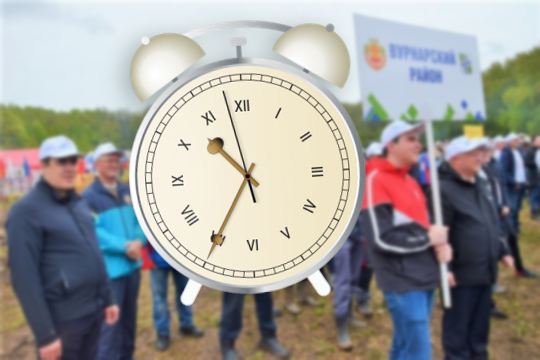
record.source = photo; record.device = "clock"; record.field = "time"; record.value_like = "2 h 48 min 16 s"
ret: 10 h 34 min 58 s
